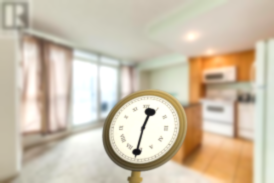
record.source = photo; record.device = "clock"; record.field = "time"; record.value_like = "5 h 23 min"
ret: 12 h 31 min
